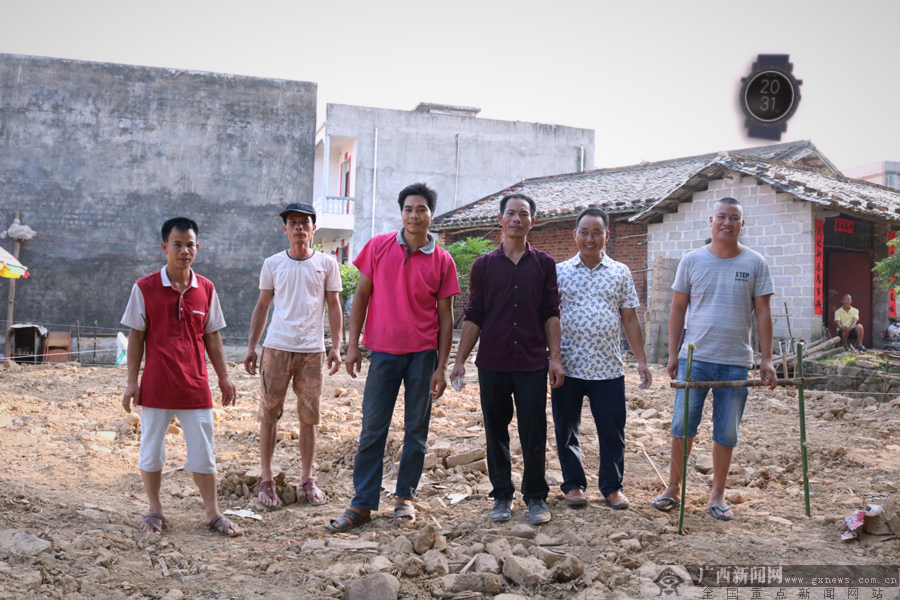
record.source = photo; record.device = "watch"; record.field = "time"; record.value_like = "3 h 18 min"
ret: 20 h 31 min
